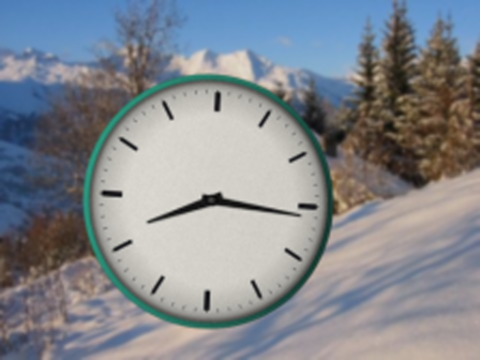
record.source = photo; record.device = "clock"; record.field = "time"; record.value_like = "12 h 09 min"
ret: 8 h 16 min
